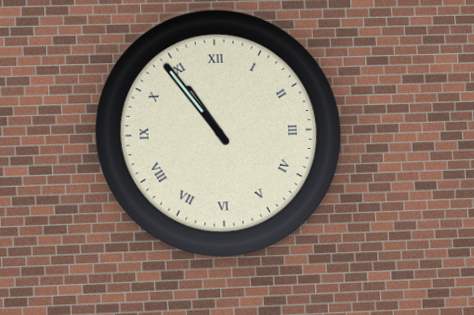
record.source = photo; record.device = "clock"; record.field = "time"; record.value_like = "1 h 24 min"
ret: 10 h 54 min
